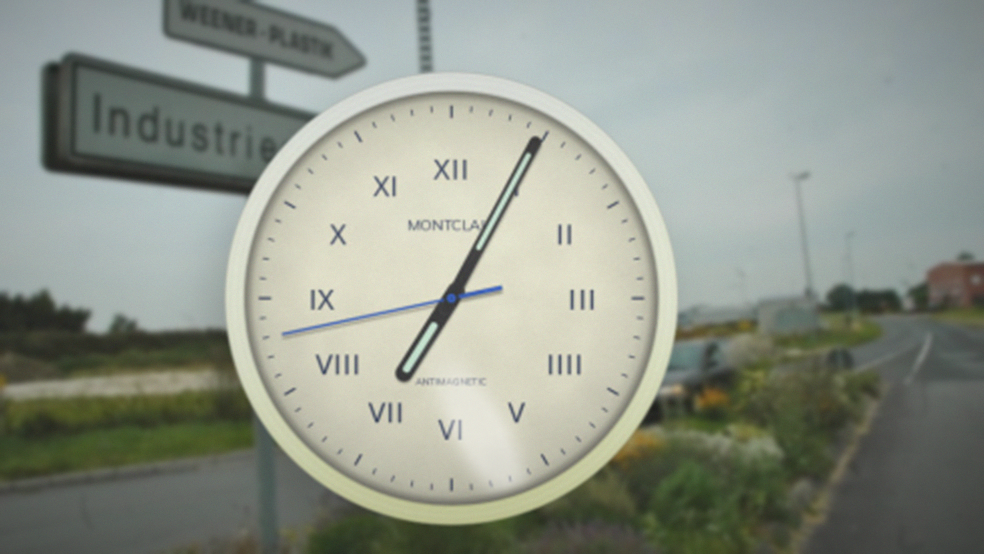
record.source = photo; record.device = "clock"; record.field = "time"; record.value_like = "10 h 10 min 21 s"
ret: 7 h 04 min 43 s
